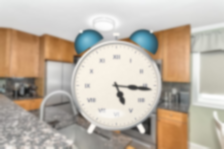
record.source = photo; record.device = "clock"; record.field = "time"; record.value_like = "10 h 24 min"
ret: 5 h 16 min
